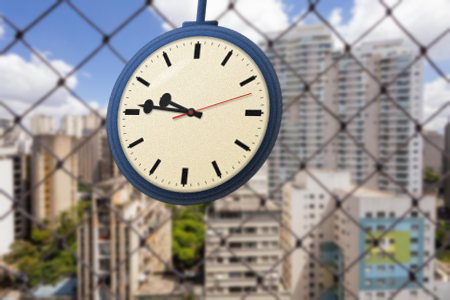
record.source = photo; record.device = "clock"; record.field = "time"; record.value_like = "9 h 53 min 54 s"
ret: 9 h 46 min 12 s
